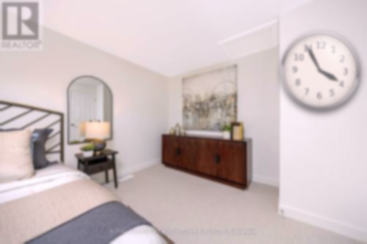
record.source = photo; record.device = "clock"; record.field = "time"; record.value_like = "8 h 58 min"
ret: 3 h 55 min
